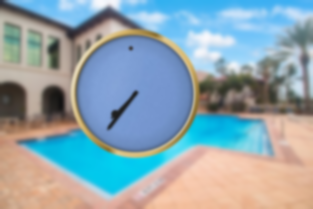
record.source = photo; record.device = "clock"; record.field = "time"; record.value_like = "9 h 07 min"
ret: 7 h 37 min
